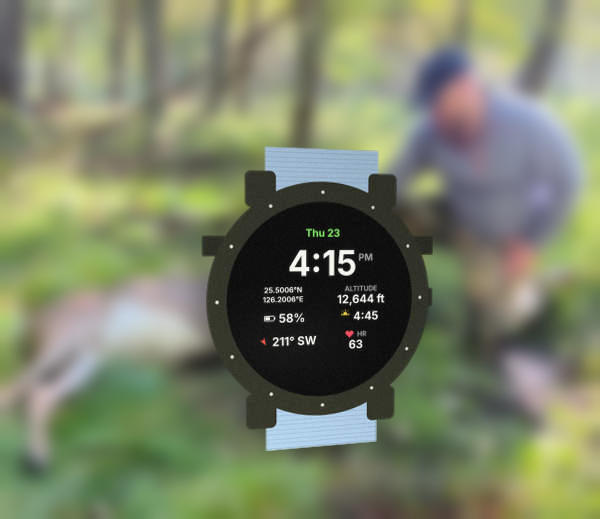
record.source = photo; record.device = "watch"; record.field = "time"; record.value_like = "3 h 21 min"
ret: 4 h 15 min
